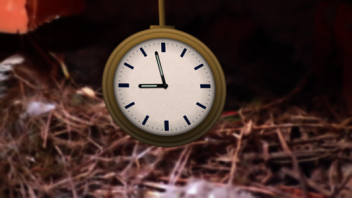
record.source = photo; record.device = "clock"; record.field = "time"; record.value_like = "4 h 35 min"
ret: 8 h 58 min
